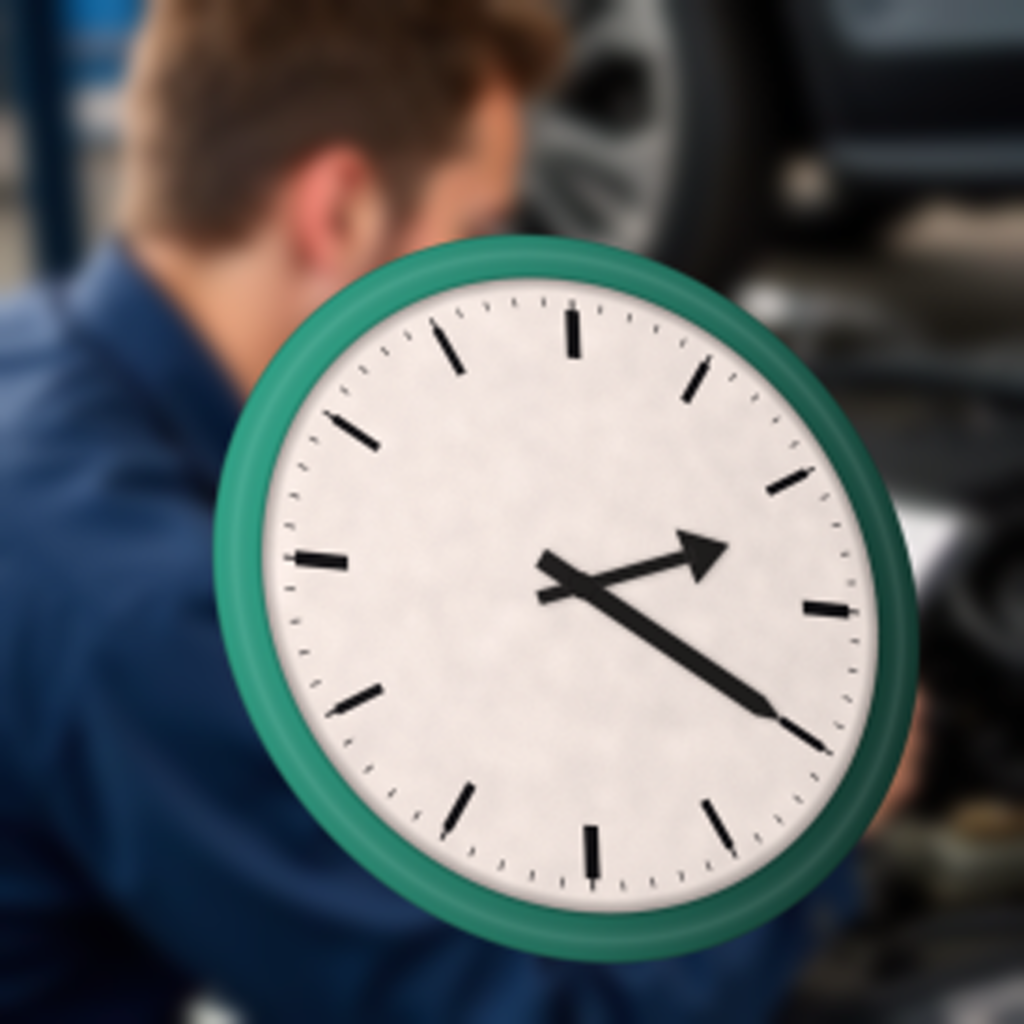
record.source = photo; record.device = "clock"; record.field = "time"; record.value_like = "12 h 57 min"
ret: 2 h 20 min
